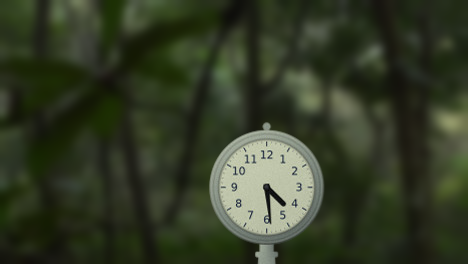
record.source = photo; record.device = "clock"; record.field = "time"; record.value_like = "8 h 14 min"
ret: 4 h 29 min
